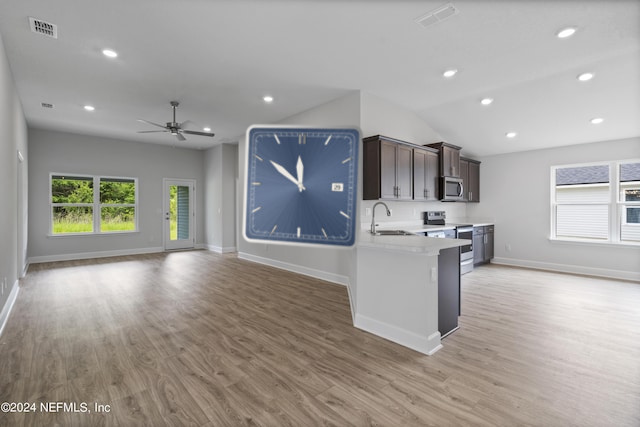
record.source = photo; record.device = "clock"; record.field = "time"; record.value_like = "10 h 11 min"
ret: 11 h 51 min
